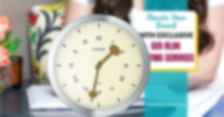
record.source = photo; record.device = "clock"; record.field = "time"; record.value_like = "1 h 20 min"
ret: 1 h 32 min
